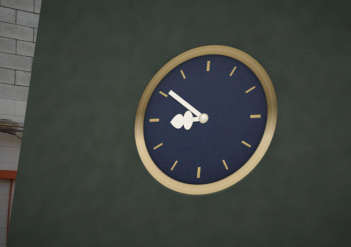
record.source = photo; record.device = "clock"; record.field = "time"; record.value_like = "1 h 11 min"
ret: 8 h 51 min
